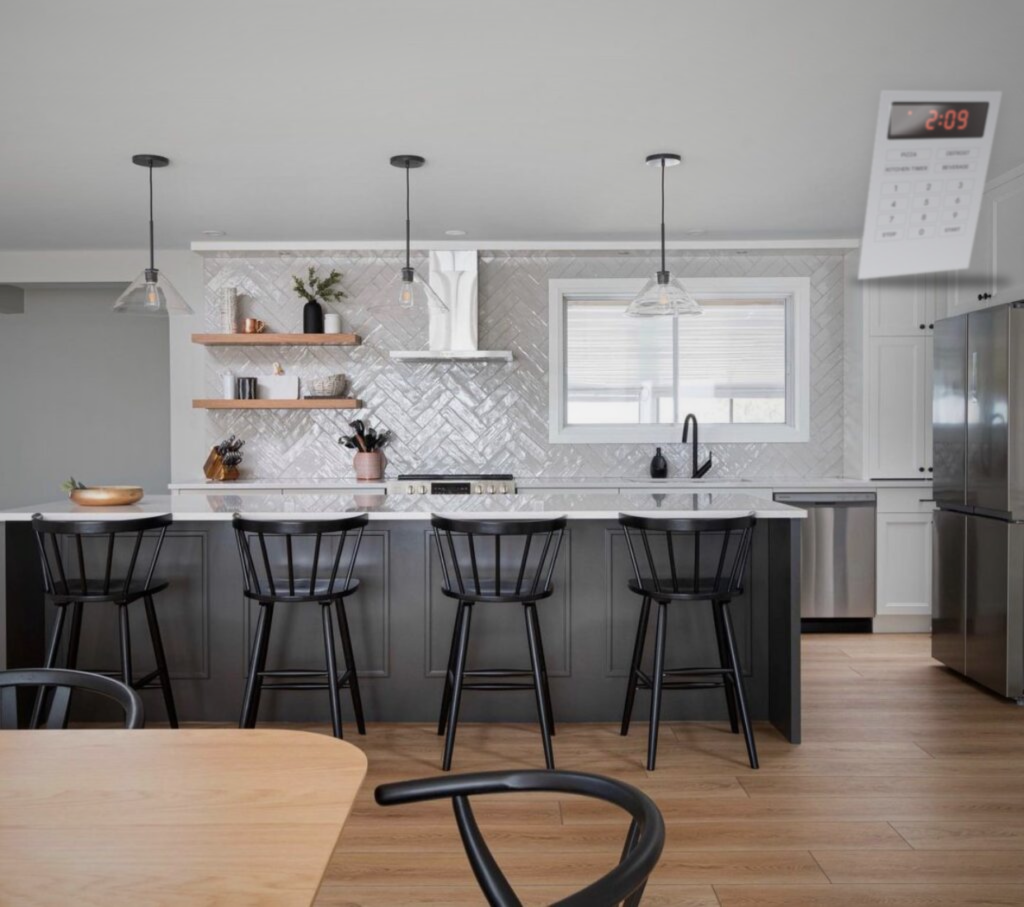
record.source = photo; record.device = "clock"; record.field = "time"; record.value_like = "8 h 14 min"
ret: 2 h 09 min
